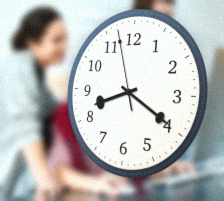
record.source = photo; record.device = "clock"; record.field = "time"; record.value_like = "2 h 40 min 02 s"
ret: 8 h 19 min 57 s
